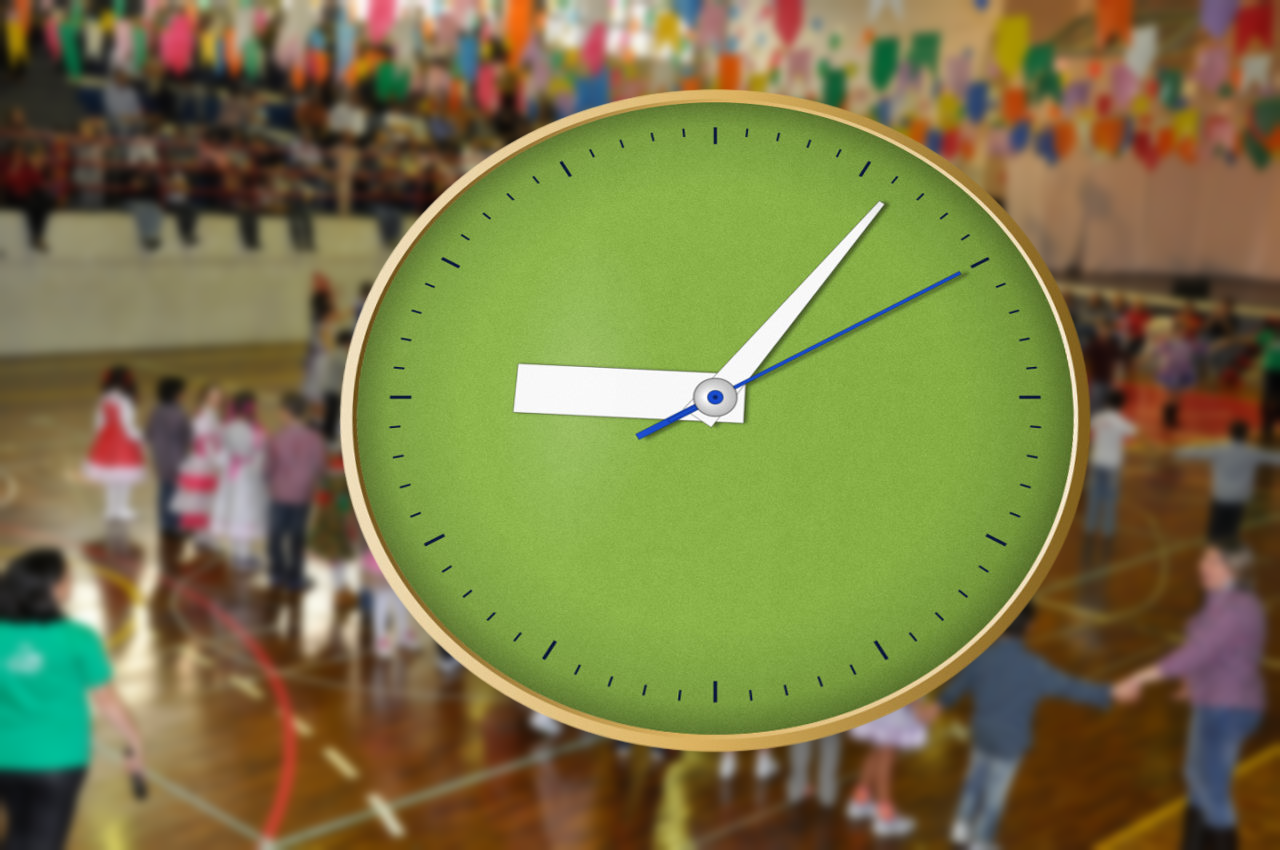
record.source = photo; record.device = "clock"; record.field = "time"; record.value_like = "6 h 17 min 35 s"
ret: 9 h 06 min 10 s
